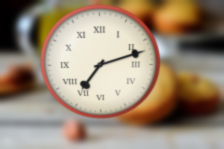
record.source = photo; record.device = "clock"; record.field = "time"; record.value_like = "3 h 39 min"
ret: 7 h 12 min
